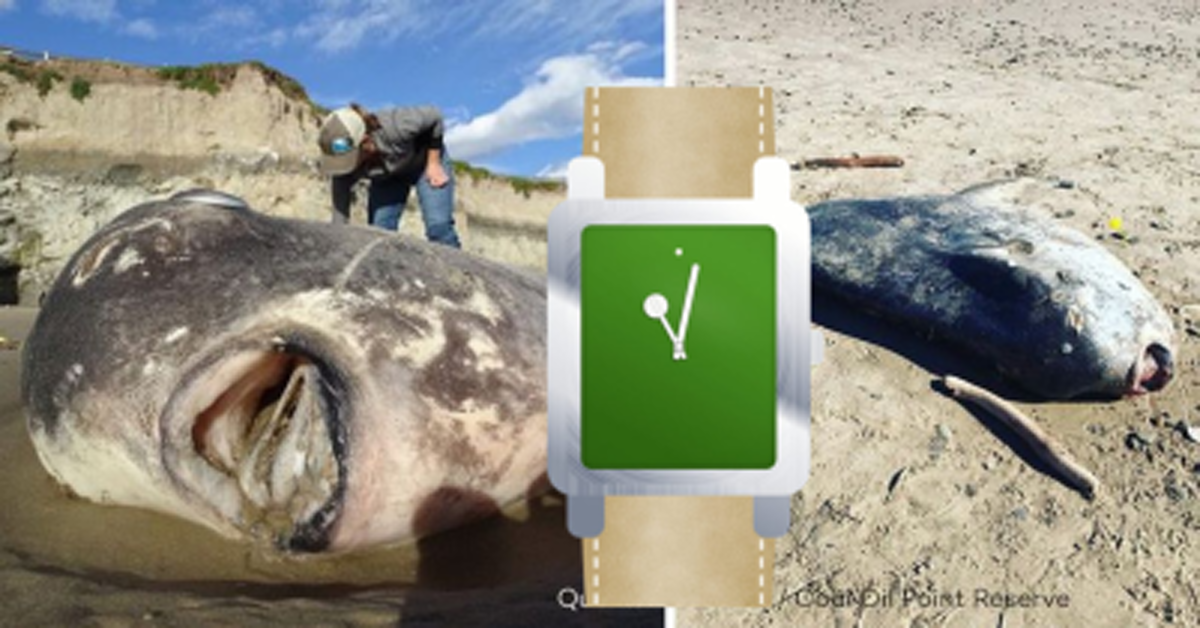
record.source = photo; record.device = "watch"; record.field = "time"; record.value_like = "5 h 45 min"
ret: 11 h 02 min
